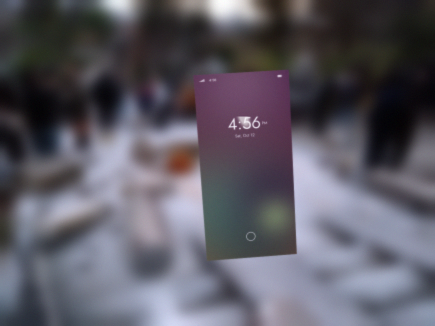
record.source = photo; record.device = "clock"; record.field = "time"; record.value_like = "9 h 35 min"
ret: 4 h 56 min
